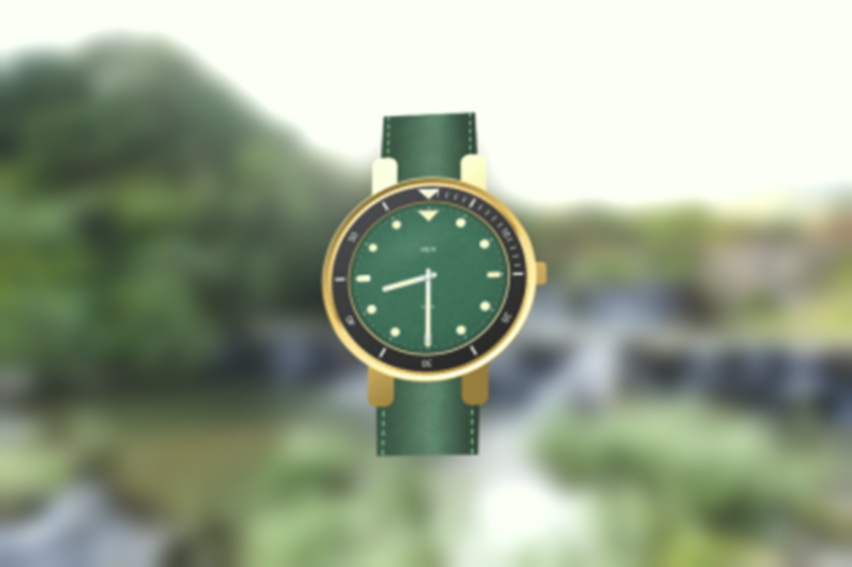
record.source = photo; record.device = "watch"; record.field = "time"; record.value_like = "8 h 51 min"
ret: 8 h 30 min
